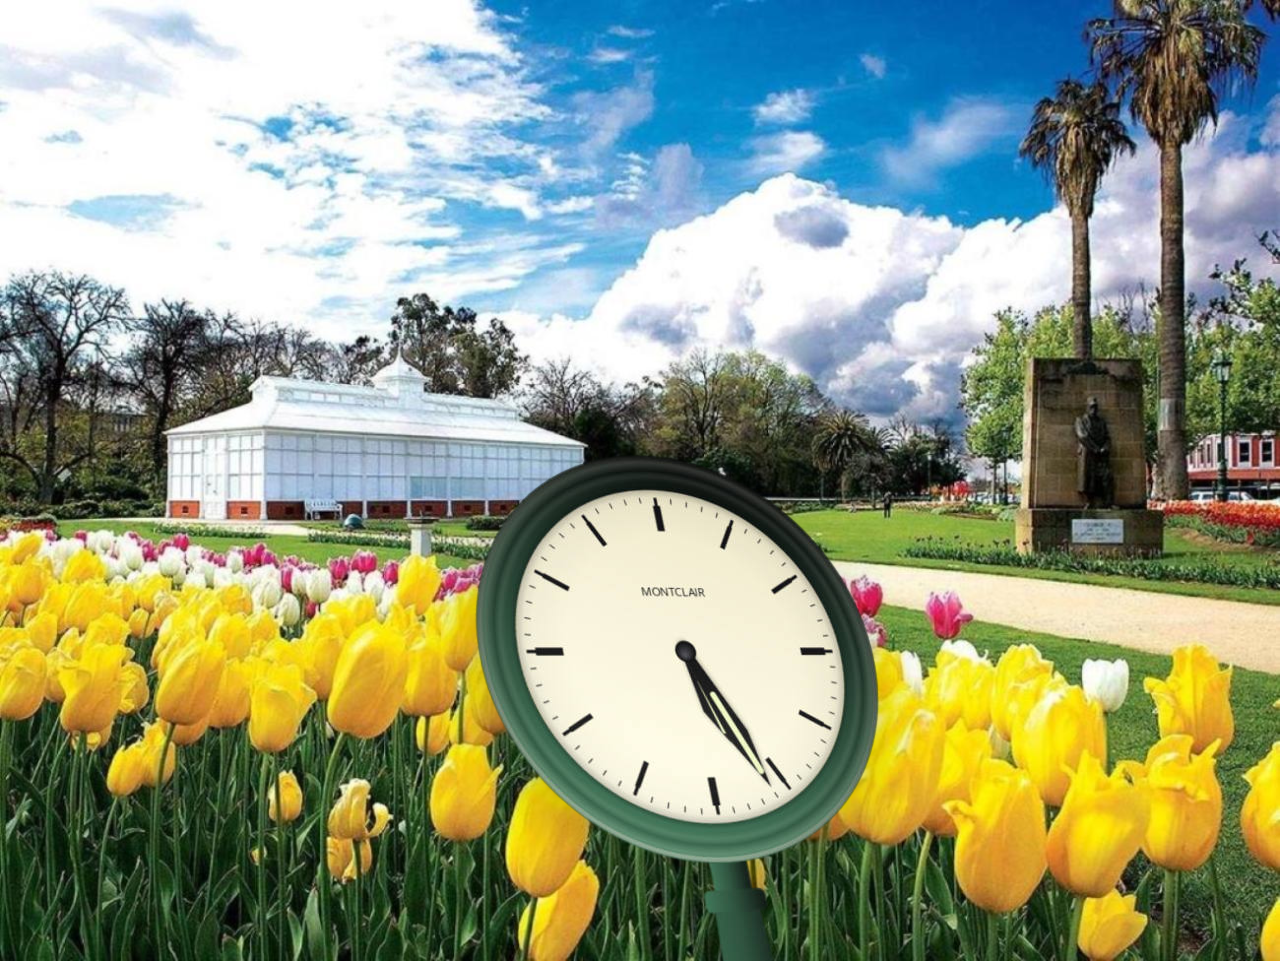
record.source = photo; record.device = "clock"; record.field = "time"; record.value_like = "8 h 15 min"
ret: 5 h 26 min
